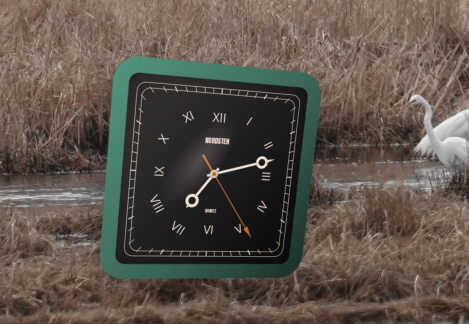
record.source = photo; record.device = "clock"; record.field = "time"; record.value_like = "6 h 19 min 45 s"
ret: 7 h 12 min 24 s
